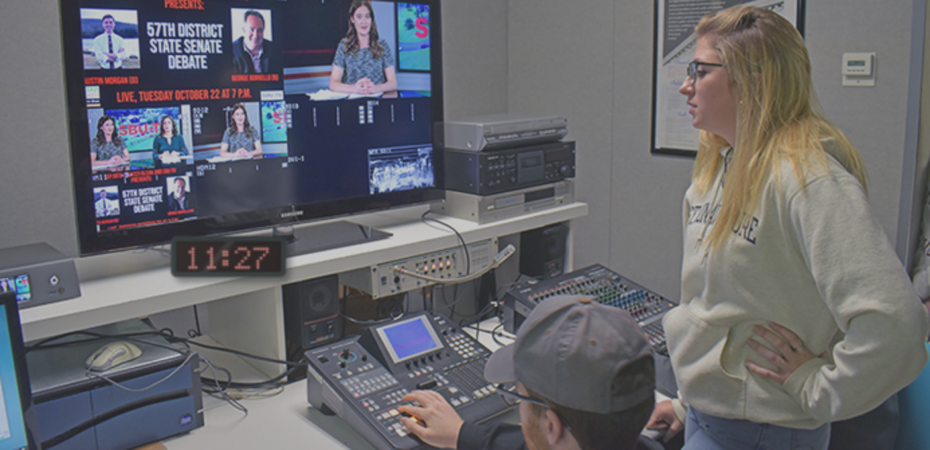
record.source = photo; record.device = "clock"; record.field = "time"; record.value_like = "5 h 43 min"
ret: 11 h 27 min
